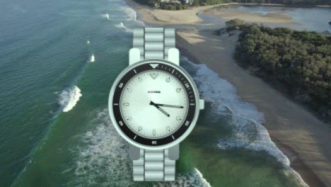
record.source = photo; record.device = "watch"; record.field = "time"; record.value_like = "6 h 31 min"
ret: 4 h 16 min
